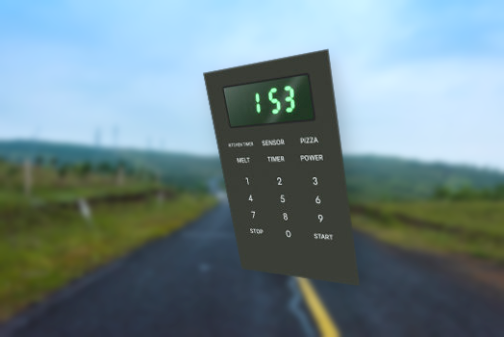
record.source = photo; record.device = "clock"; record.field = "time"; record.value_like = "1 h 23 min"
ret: 1 h 53 min
